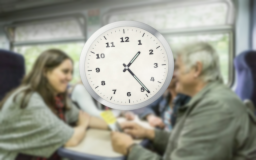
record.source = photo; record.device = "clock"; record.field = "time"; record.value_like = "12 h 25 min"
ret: 1 h 24 min
